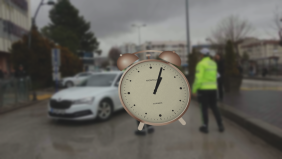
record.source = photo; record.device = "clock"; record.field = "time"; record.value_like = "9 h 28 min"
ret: 1 h 04 min
